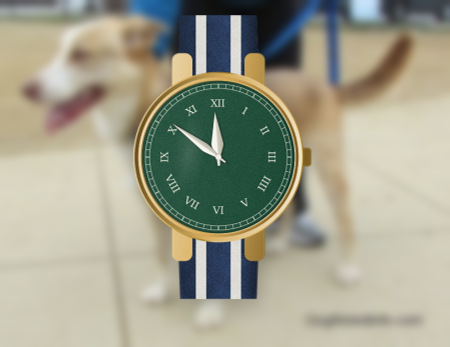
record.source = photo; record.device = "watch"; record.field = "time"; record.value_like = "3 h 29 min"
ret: 11 h 51 min
